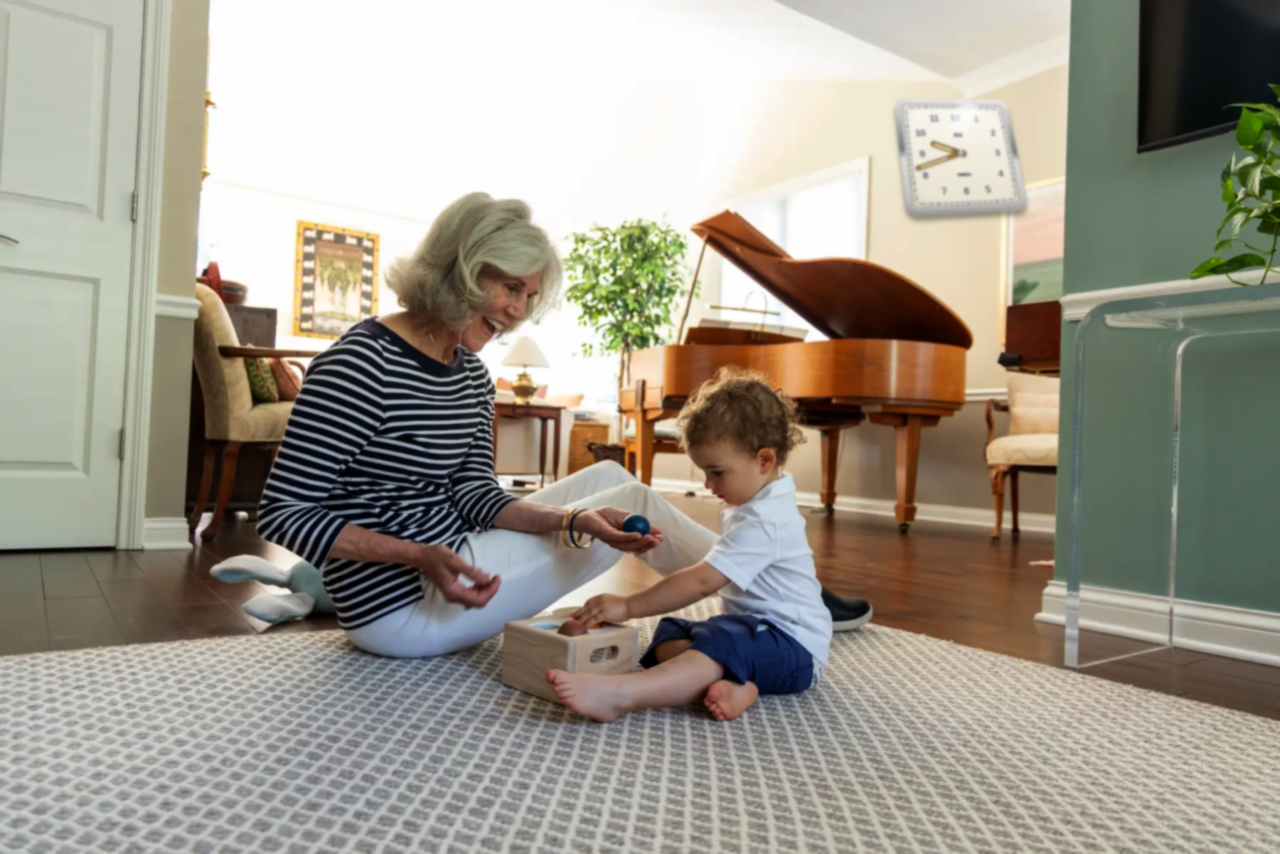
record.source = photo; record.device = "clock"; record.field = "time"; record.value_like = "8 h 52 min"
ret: 9 h 42 min
